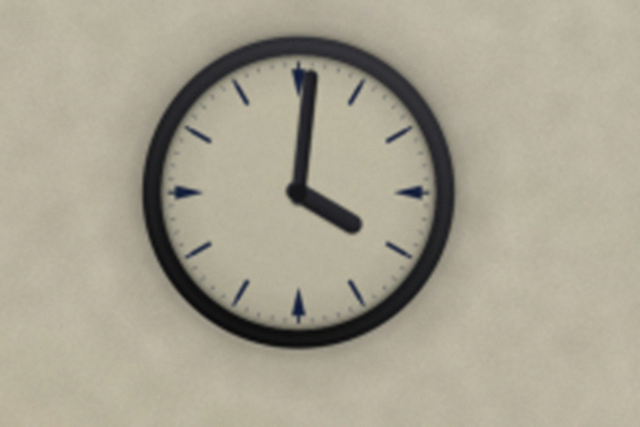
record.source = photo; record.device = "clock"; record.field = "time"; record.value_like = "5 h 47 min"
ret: 4 h 01 min
